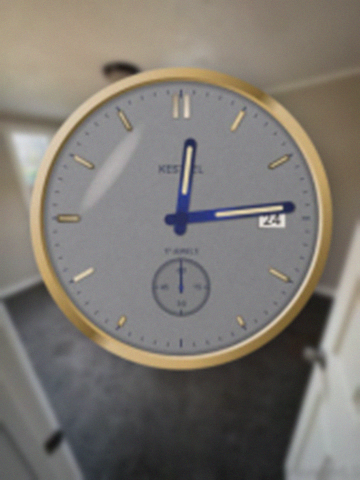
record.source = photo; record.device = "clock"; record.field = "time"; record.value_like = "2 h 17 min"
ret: 12 h 14 min
